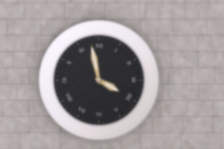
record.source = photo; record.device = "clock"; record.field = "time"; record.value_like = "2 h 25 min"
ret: 3 h 58 min
